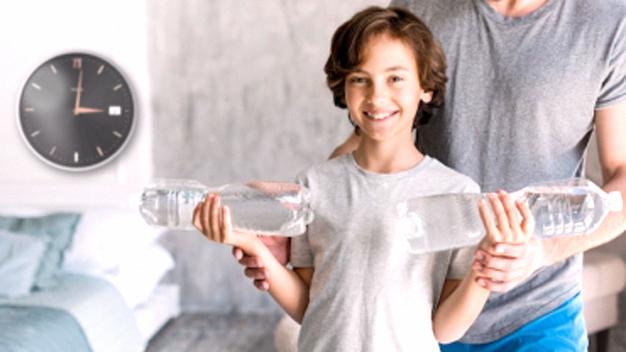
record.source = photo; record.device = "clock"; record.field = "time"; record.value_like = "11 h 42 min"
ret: 3 h 01 min
